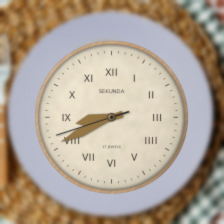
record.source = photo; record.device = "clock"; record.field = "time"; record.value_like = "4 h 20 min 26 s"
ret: 8 h 40 min 42 s
